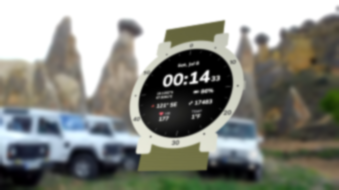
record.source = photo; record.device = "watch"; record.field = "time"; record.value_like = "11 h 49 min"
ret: 0 h 14 min
